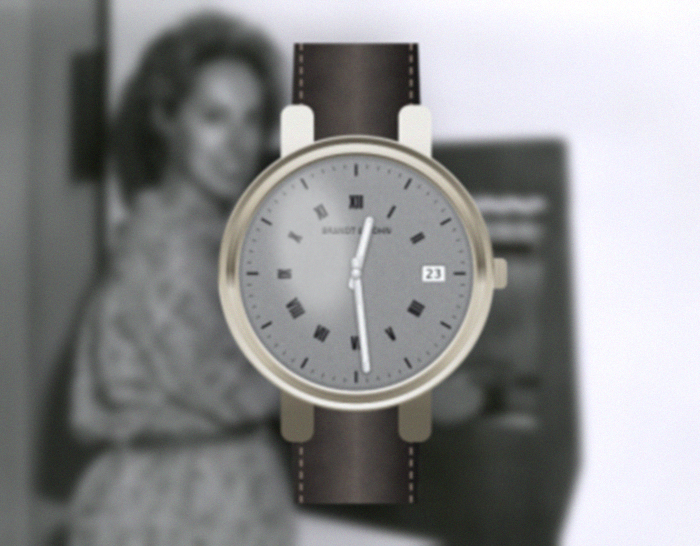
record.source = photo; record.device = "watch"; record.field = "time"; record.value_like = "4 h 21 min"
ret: 12 h 29 min
